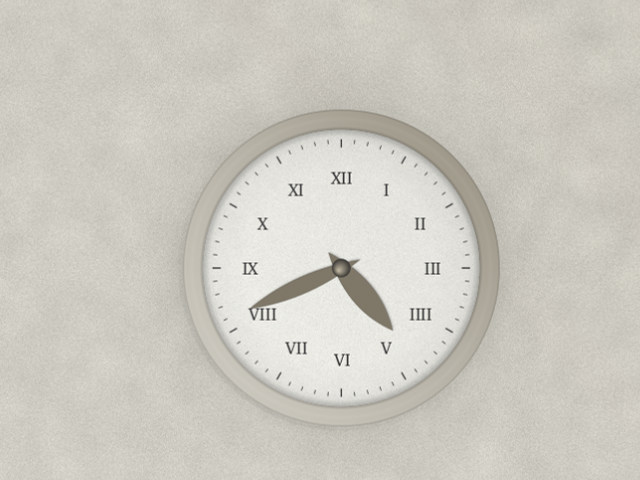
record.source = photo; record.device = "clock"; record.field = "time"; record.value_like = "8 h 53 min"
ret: 4 h 41 min
